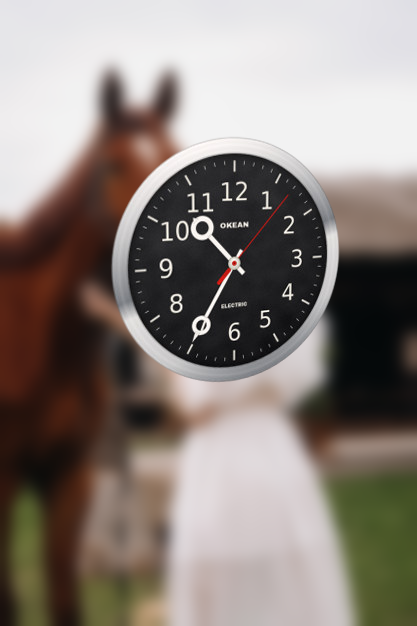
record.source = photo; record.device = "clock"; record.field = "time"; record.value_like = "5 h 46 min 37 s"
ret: 10 h 35 min 07 s
